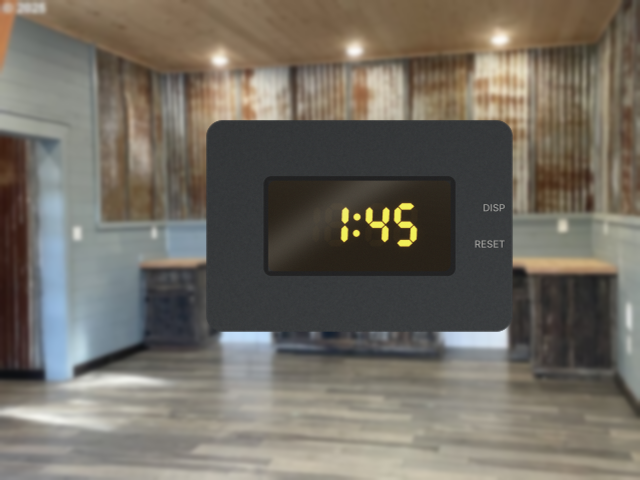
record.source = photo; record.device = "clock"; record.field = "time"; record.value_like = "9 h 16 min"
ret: 1 h 45 min
